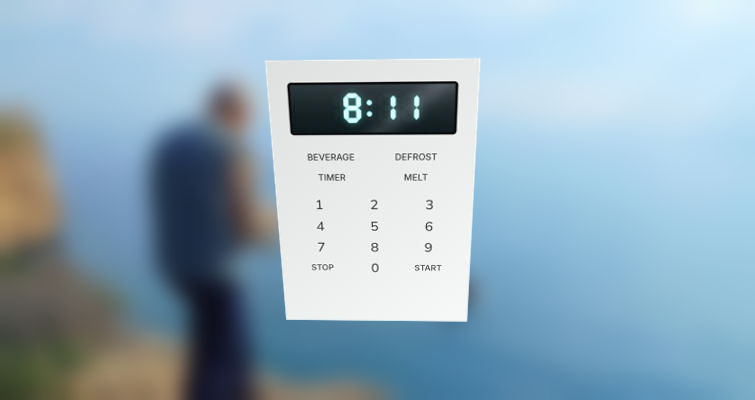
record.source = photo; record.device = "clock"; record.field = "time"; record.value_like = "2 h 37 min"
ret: 8 h 11 min
